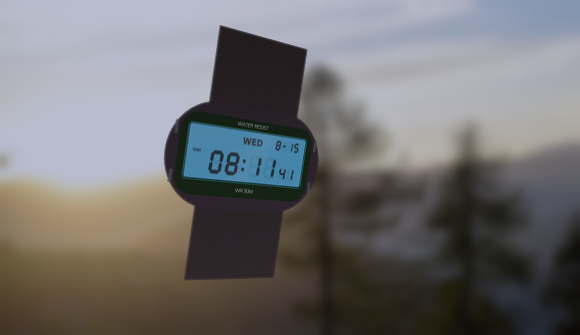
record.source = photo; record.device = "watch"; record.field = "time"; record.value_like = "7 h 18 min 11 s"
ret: 8 h 11 min 41 s
